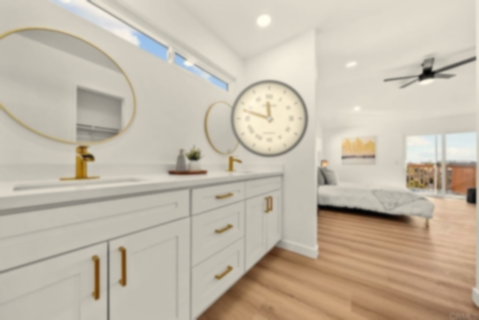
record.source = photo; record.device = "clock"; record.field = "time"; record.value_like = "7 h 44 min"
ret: 11 h 48 min
